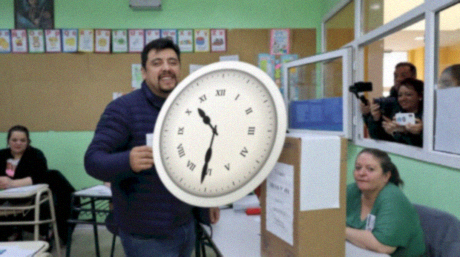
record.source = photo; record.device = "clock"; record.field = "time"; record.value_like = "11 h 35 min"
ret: 10 h 31 min
